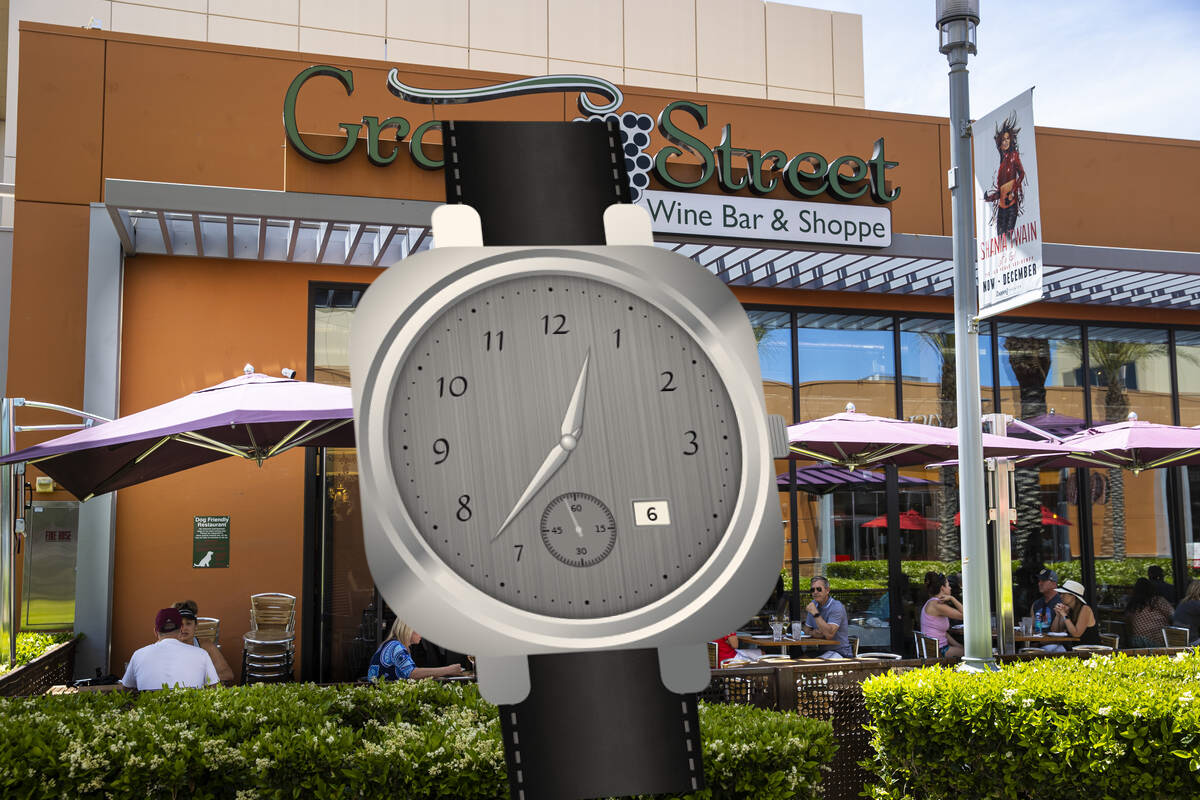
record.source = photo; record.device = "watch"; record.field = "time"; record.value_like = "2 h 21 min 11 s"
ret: 12 h 36 min 57 s
